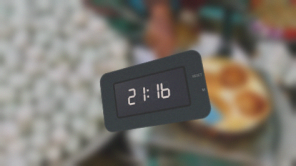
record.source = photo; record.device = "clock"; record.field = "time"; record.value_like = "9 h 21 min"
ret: 21 h 16 min
